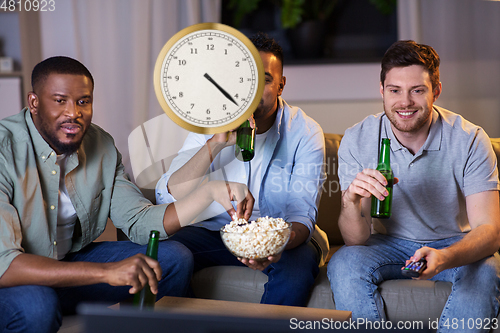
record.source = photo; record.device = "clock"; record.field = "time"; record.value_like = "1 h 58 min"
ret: 4 h 22 min
